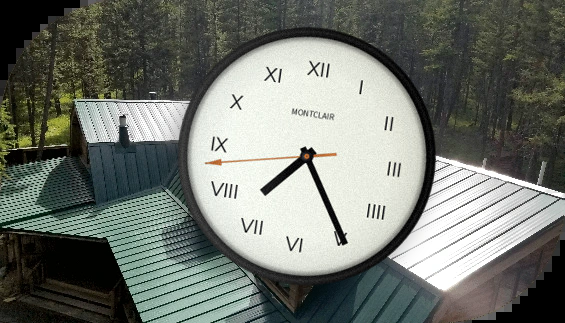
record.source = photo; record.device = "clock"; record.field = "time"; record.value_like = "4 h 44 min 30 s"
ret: 7 h 24 min 43 s
